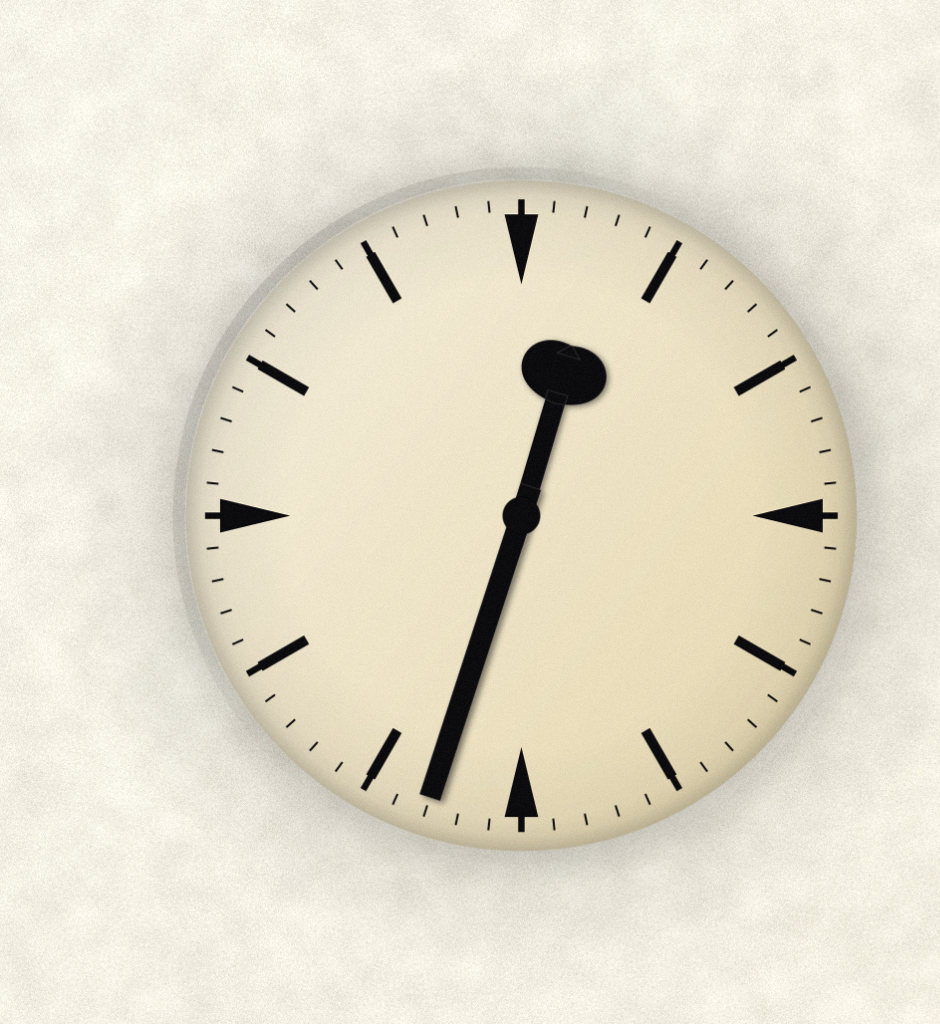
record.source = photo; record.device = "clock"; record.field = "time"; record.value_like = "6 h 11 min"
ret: 12 h 33 min
